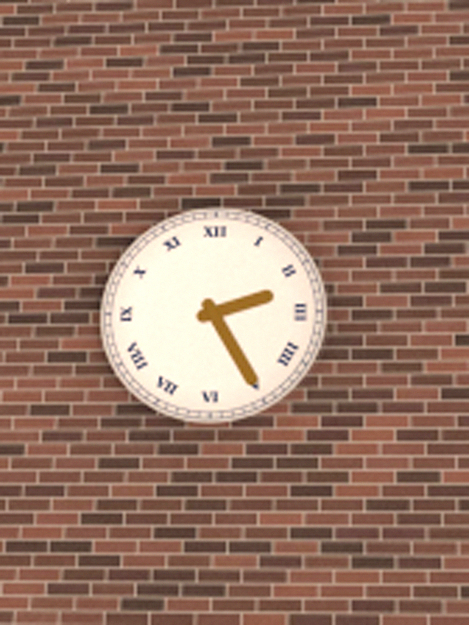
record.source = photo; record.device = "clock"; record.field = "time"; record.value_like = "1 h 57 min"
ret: 2 h 25 min
